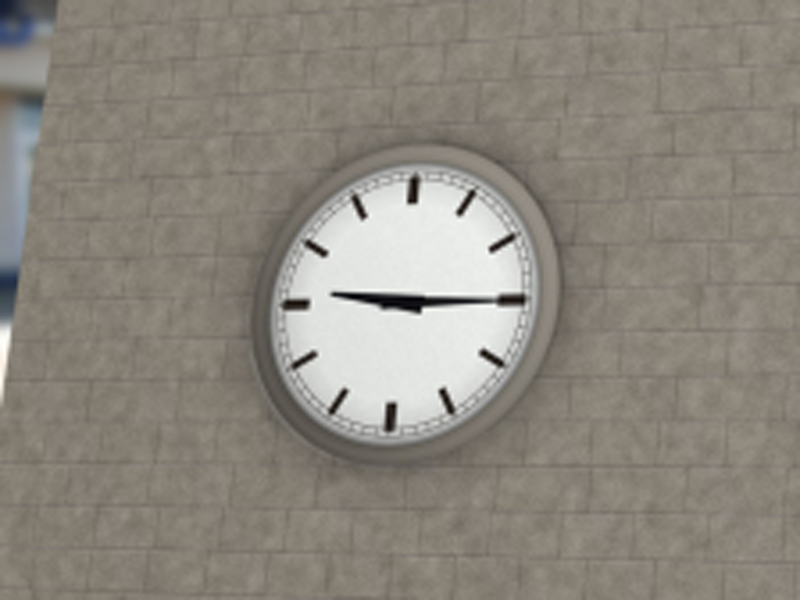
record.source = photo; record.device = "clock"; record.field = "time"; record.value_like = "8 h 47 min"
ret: 9 h 15 min
